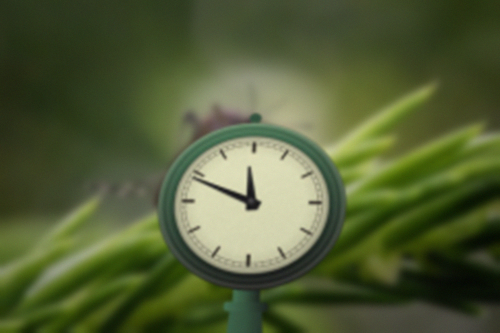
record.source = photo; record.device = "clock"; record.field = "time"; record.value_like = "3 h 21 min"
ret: 11 h 49 min
